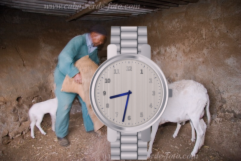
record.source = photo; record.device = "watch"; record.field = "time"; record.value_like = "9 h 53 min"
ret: 8 h 32 min
